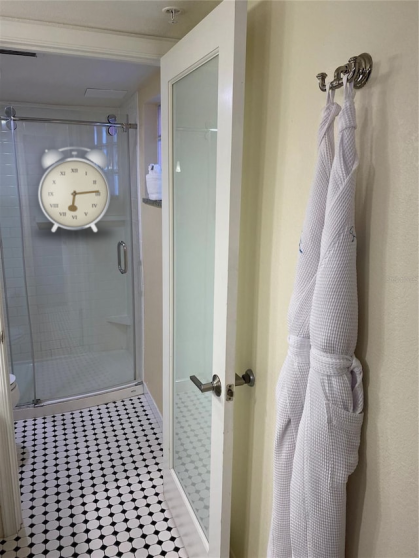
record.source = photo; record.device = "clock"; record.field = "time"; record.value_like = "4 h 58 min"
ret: 6 h 14 min
